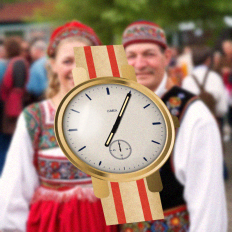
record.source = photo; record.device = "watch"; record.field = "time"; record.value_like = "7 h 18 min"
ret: 7 h 05 min
